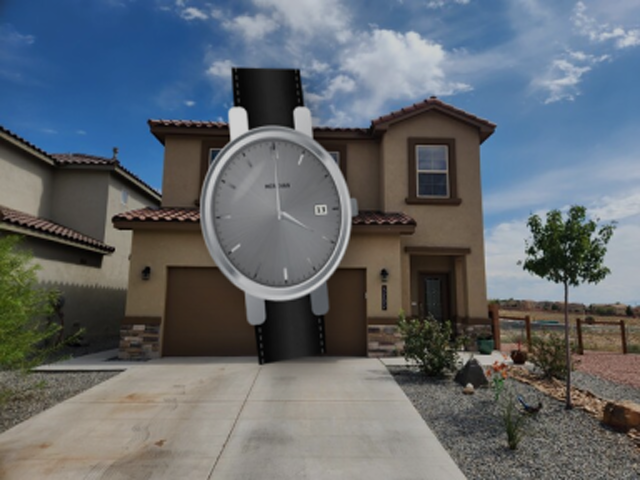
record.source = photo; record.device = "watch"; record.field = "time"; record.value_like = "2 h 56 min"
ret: 4 h 00 min
